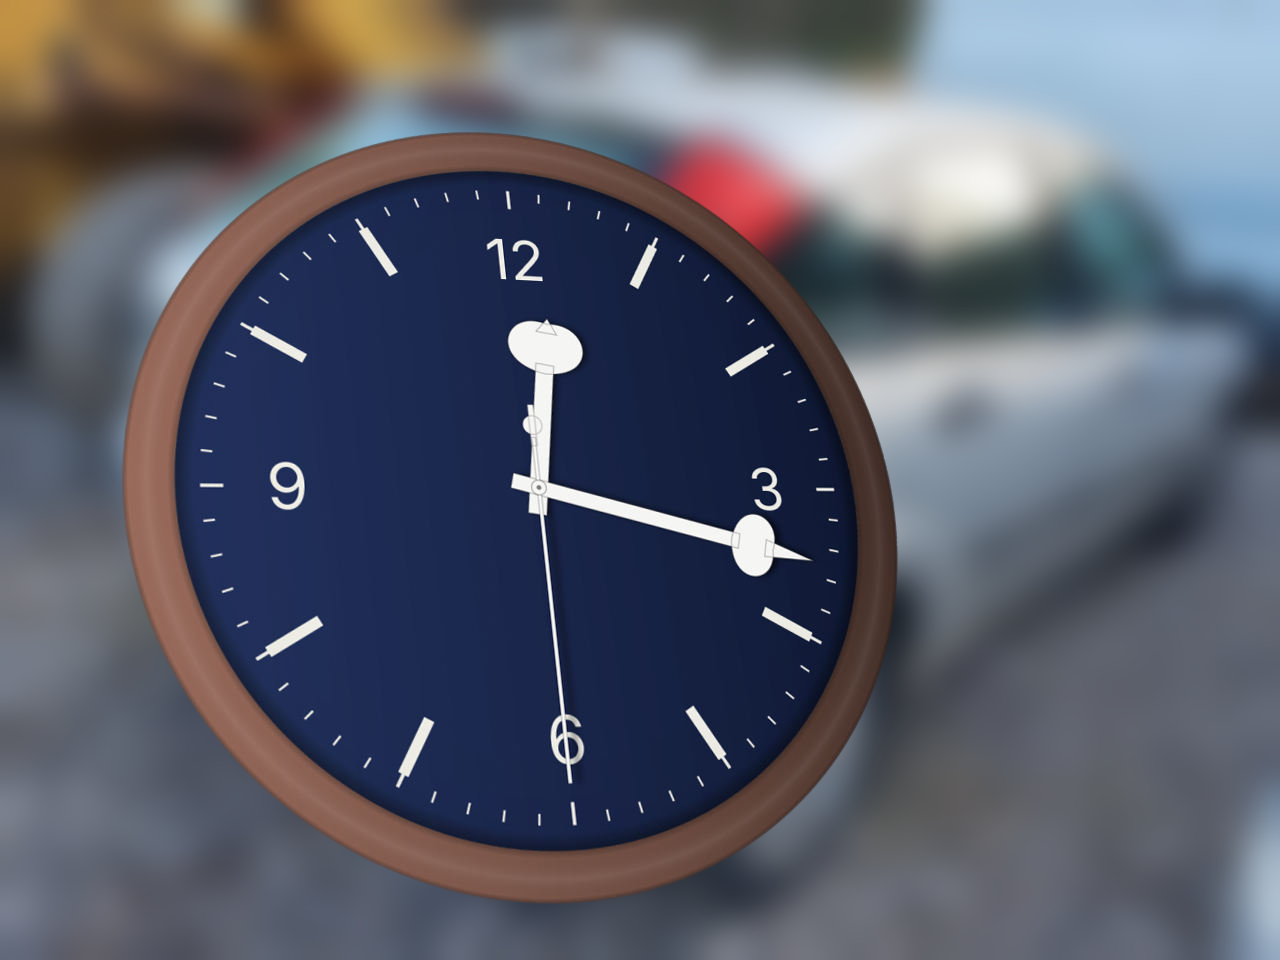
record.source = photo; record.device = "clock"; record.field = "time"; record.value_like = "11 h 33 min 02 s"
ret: 12 h 17 min 30 s
